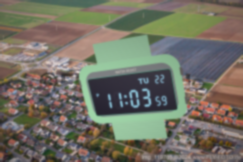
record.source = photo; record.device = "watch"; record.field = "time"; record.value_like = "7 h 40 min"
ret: 11 h 03 min
